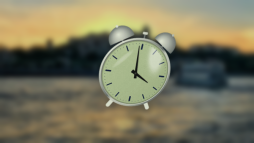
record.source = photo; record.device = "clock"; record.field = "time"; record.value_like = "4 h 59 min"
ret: 3 h 59 min
